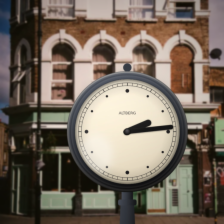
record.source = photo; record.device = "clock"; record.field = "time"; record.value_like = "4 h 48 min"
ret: 2 h 14 min
